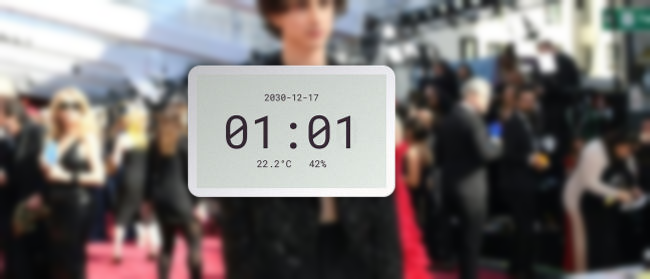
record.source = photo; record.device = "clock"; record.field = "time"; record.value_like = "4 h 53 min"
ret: 1 h 01 min
